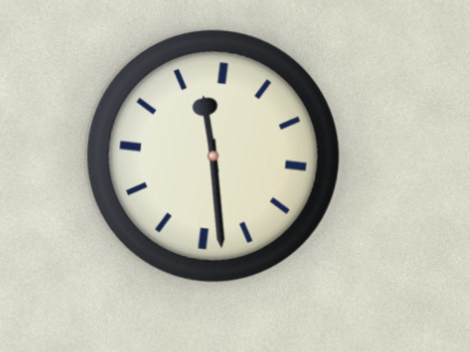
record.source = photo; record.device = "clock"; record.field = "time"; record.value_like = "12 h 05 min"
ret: 11 h 28 min
